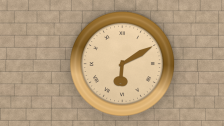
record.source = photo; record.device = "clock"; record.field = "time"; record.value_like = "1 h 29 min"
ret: 6 h 10 min
